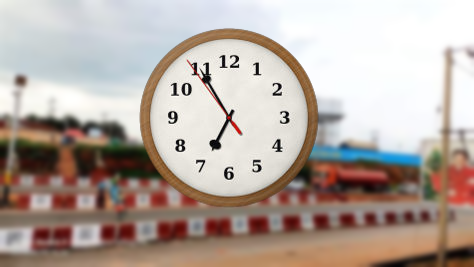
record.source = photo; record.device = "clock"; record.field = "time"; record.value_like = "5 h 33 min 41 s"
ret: 6 h 54 min 54 s
